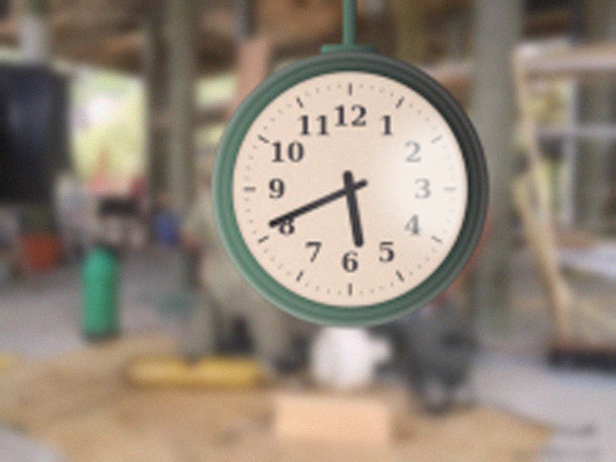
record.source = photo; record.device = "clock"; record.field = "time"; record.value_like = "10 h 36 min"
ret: 5 h 41 min
